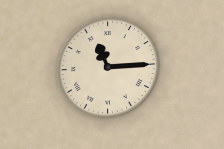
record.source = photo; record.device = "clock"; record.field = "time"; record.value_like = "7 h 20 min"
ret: 11 h 15 min
